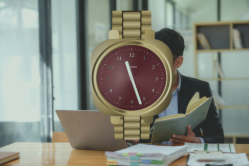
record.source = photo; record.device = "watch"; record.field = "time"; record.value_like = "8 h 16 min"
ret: 11 h 27 min
